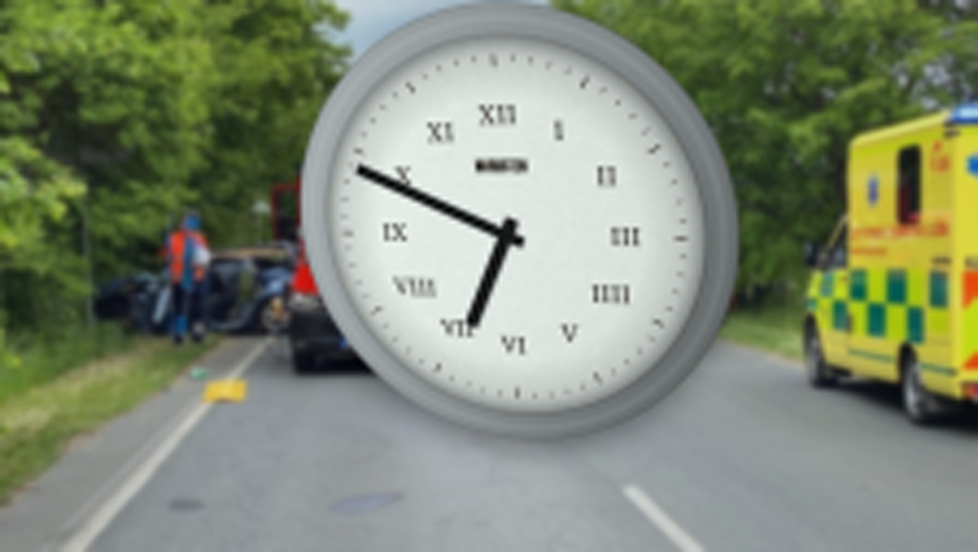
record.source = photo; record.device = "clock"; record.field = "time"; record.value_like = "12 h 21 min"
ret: 6 h 49 min
